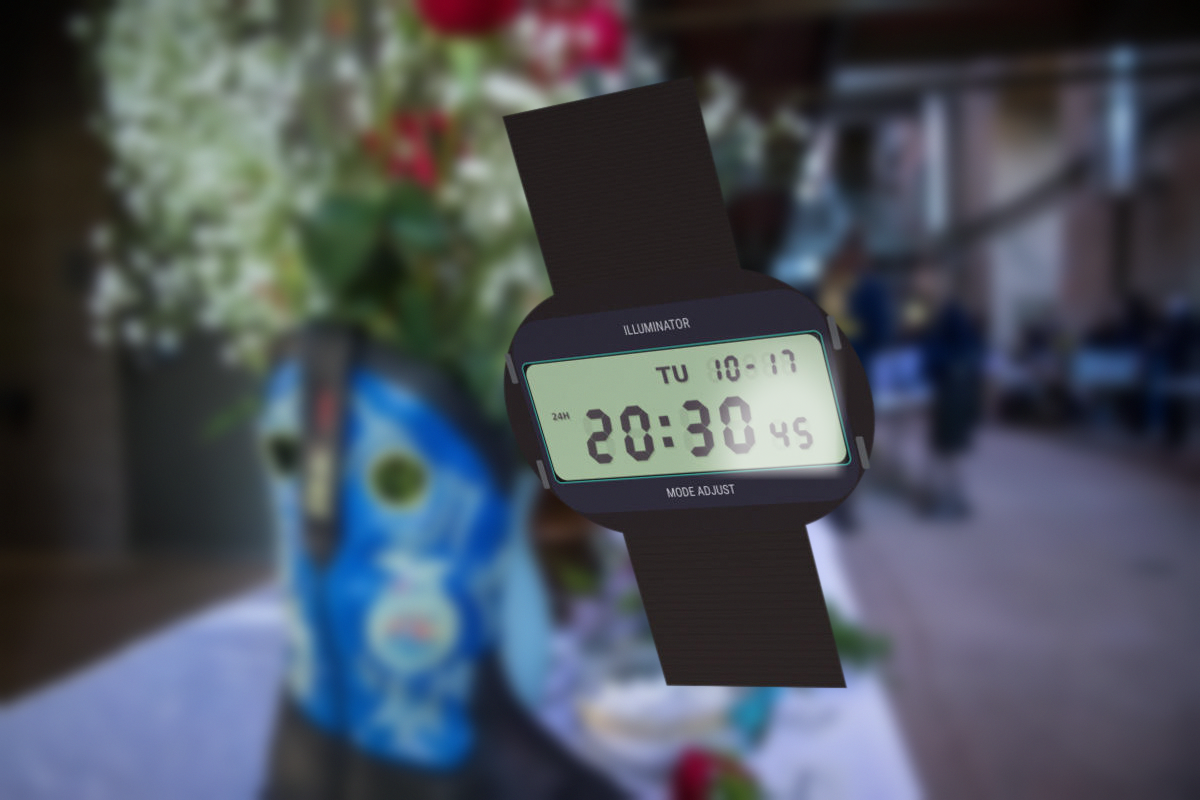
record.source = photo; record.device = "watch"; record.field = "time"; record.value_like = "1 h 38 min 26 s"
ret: 20 h 30 min 45 s
